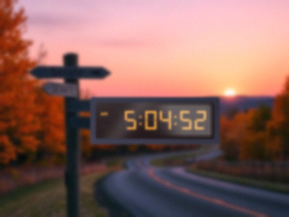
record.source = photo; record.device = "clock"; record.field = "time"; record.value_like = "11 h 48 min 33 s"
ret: 5 h 04 min 52 s
